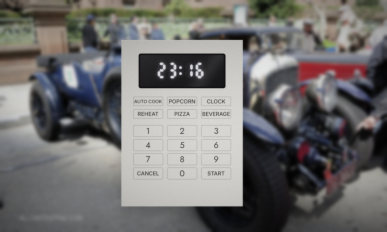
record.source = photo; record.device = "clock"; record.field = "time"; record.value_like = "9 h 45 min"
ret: 23 h 16 min
